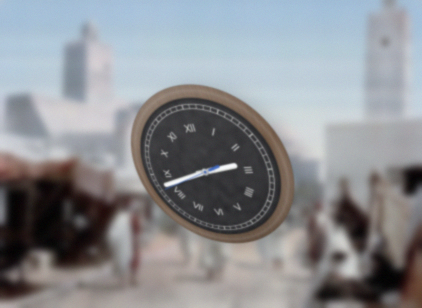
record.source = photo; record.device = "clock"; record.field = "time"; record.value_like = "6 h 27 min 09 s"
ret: 2 h 42 min 42 s
